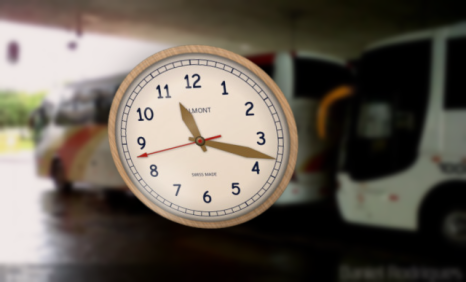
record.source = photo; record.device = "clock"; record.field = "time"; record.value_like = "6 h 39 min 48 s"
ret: 11 h 17 min 43 s
